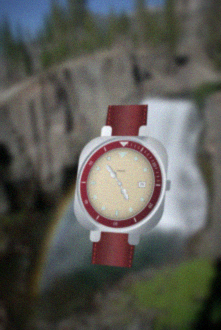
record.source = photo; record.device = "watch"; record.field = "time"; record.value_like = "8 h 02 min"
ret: 4 h 53 min
